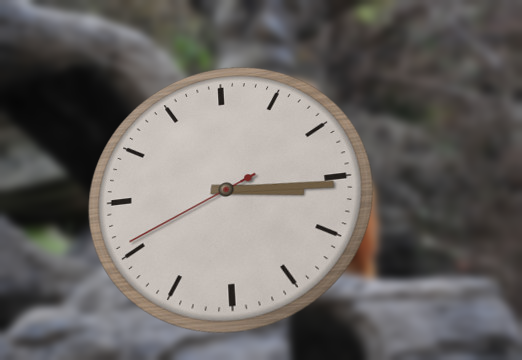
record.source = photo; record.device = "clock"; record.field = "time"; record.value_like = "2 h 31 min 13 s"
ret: 3 h 15 min 41 s
